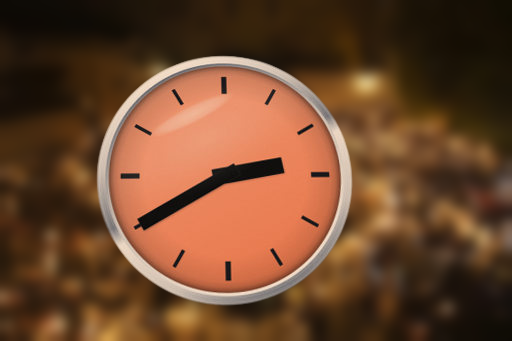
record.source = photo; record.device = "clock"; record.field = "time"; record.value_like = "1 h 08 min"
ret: 2 h 40 min
